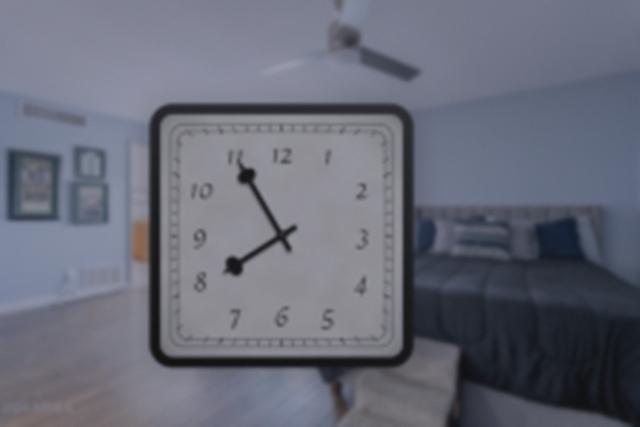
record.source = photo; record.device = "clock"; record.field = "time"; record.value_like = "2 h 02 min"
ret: 7 h 55 min
